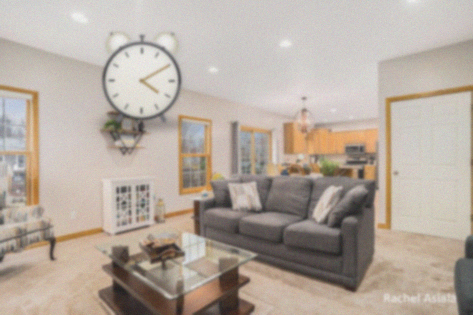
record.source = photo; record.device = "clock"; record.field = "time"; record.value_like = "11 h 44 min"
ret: 4 h 10 min
